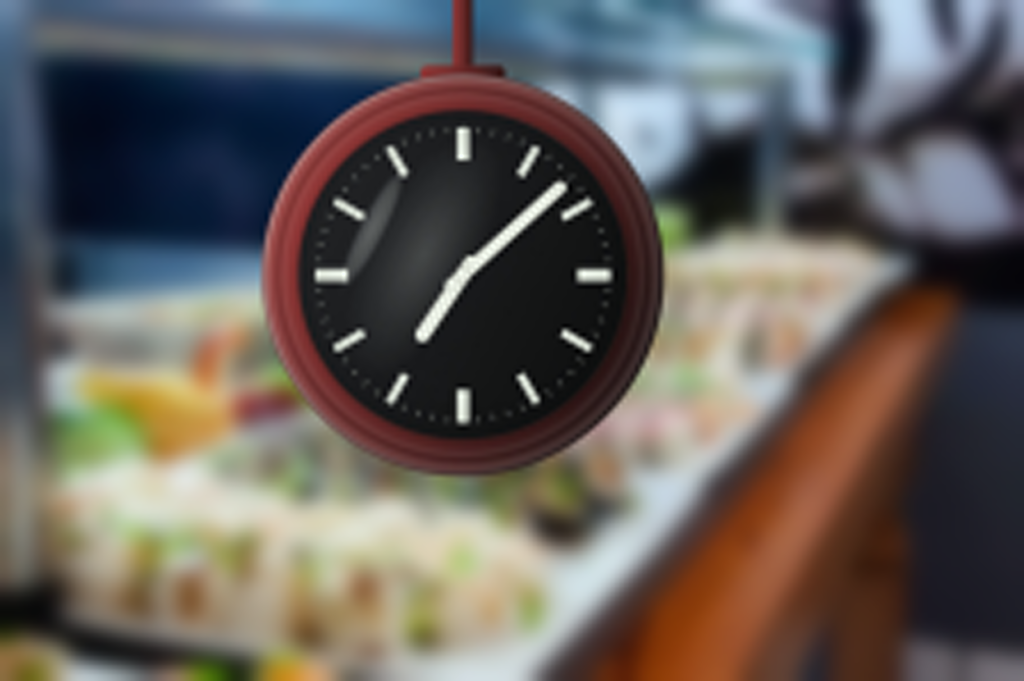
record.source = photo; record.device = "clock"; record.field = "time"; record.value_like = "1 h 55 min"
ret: 7 h 08 min
